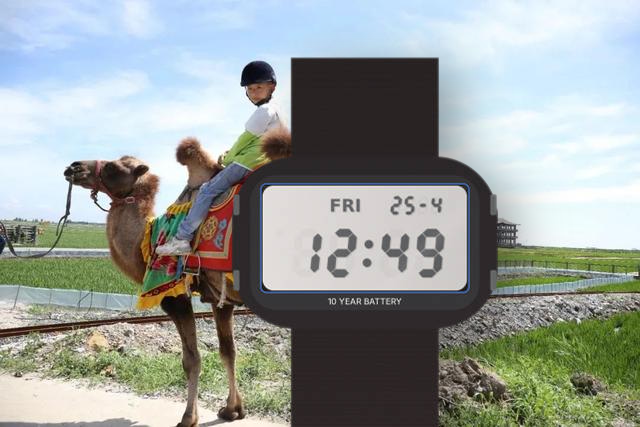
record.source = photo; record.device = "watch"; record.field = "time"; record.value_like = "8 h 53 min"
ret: 12 h 49 min
